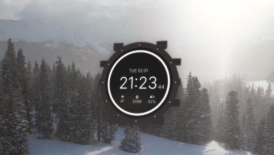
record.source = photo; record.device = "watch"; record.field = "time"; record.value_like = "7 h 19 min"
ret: 21 h 23 min
